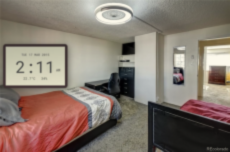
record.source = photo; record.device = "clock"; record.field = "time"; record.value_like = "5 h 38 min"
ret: 2 h 11 min
